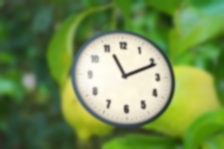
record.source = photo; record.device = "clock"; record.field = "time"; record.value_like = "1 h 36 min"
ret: 11 h 11 min
